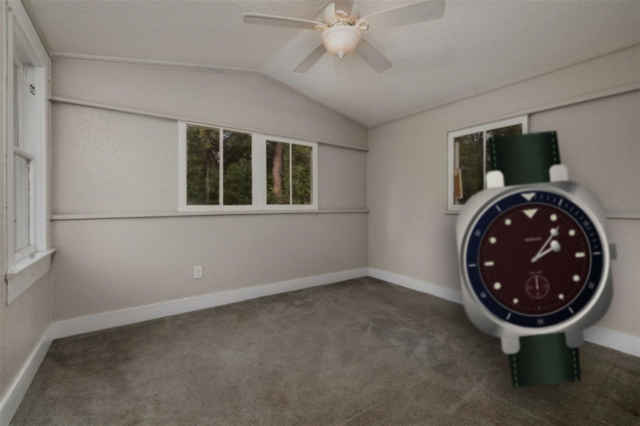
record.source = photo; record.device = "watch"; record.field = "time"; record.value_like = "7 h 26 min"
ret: 2 h 07 min
